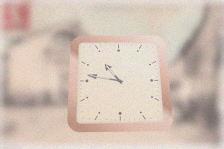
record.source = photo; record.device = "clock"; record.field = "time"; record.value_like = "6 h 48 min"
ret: 10 h 47 min
